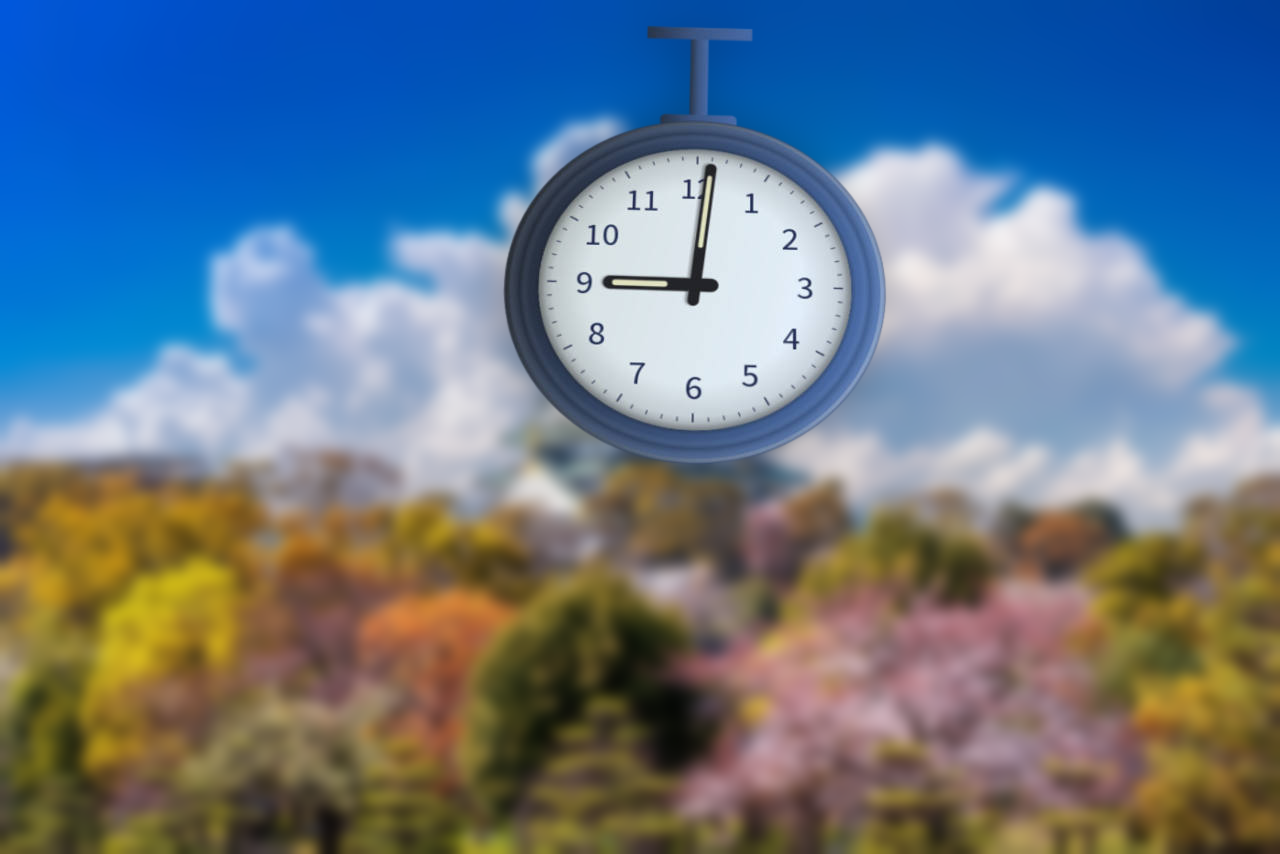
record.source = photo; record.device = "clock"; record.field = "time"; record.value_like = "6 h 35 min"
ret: 9 h 01 min
